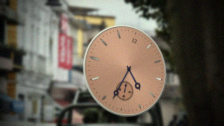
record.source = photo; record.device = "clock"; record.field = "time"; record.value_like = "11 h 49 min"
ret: 4 h 33 min
